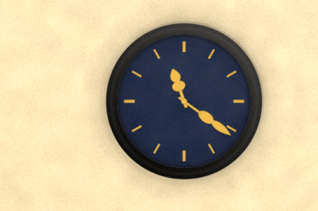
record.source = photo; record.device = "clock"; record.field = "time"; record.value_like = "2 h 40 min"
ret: 11 h 21 min
